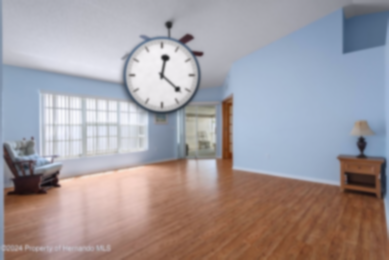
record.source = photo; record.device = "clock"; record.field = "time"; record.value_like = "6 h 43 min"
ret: 12 h 22 min
